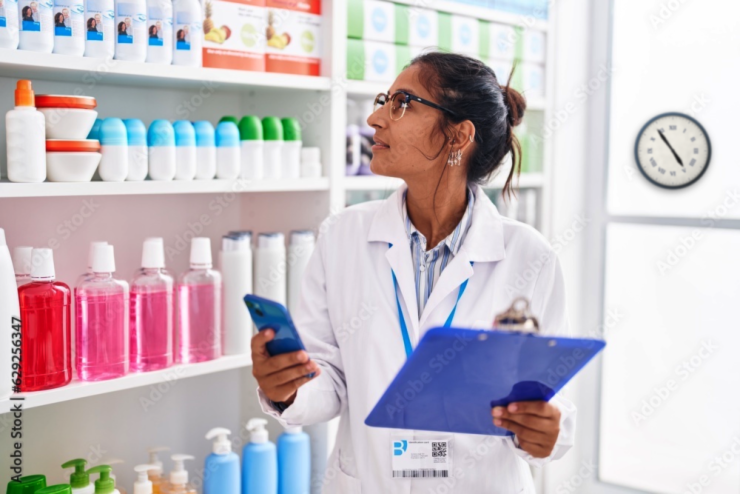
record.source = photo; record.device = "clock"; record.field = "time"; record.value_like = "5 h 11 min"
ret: 4 h 54 min
